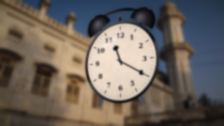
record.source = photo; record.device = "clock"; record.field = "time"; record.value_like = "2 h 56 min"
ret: 11 h 20 min
